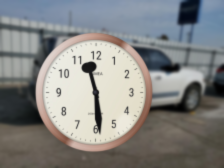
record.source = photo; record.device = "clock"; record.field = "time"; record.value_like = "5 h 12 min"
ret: 11 h 29 min
